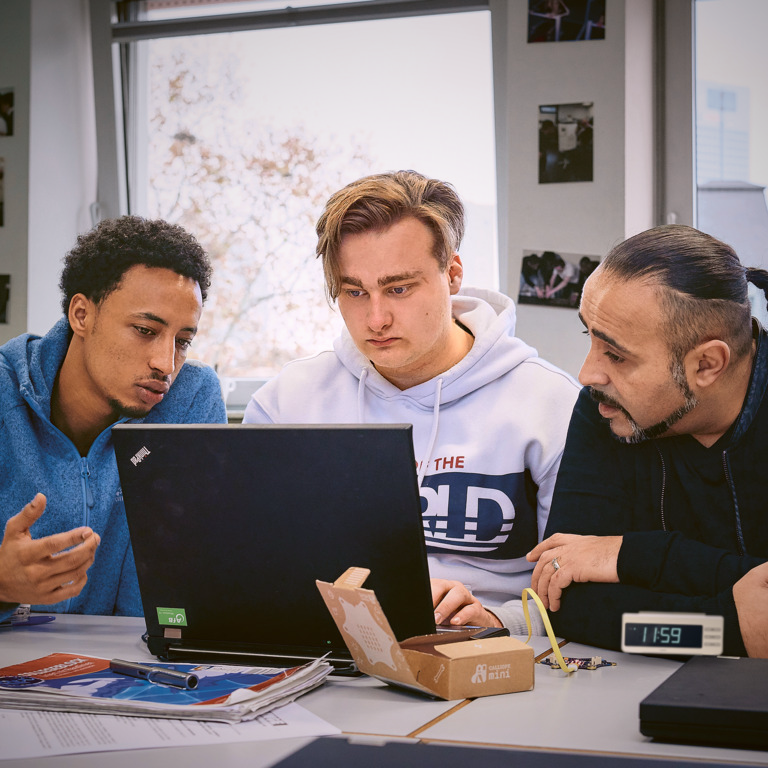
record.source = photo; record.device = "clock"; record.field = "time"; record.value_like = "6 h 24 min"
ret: 11 h 59 min
